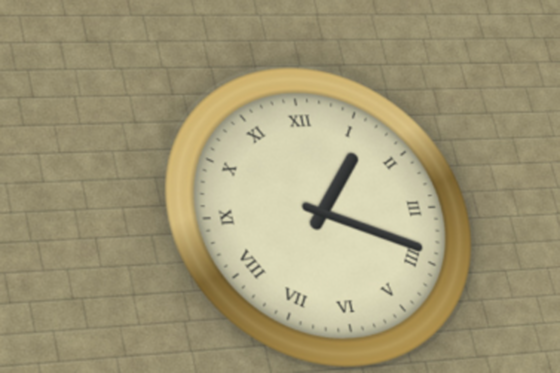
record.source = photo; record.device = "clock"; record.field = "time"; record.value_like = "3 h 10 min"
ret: 1 h 19 min
